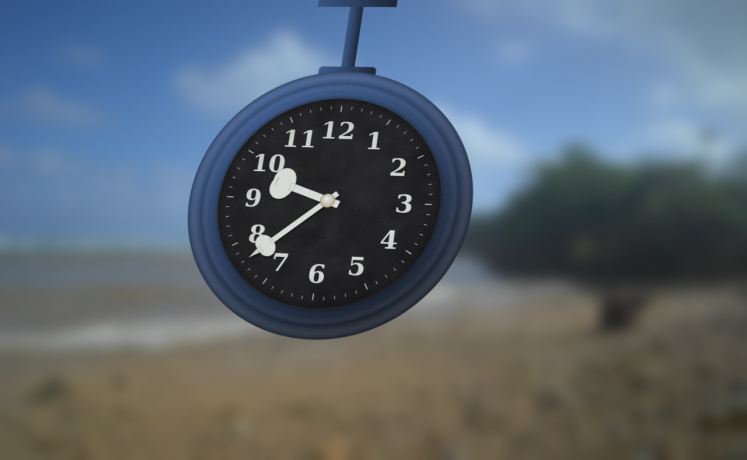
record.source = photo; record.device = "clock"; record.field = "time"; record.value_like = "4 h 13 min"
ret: 9 h 38 min
